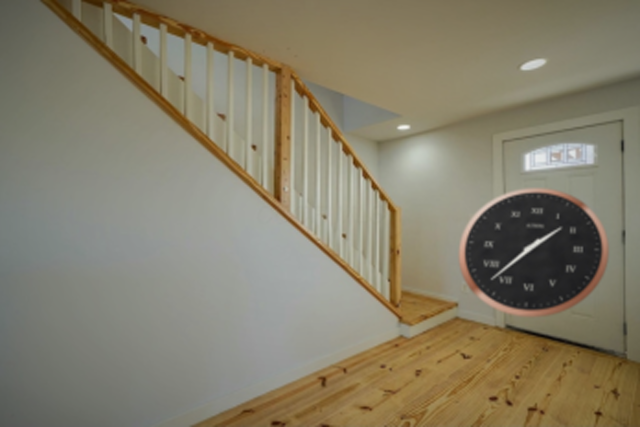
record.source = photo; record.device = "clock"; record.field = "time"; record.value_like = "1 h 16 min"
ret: 1 h 37 min
